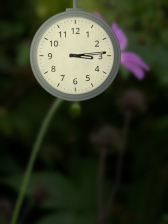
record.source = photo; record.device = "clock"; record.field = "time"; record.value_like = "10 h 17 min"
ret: 3 h 14 min
